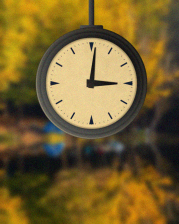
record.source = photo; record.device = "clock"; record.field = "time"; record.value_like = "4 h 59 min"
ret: 3 h 01 min
